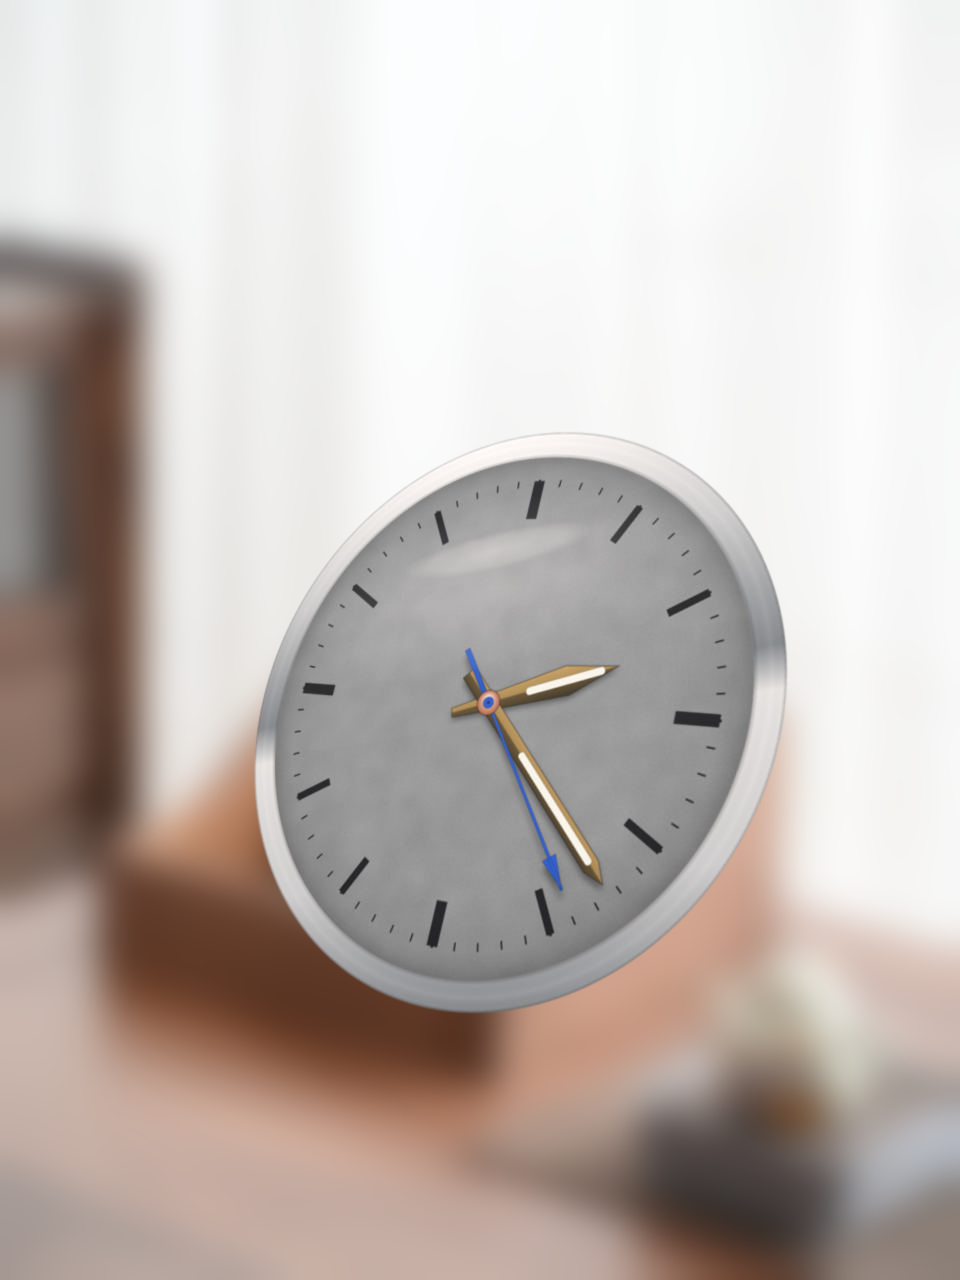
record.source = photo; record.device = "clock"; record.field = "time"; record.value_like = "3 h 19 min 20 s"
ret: 2 h 22 min 24 s
